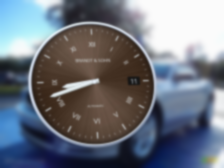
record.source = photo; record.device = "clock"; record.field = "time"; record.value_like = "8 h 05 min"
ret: 8 h 42 min
